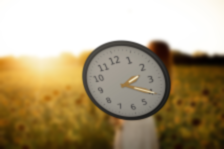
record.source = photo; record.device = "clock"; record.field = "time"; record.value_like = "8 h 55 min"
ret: 2 h 20 min
